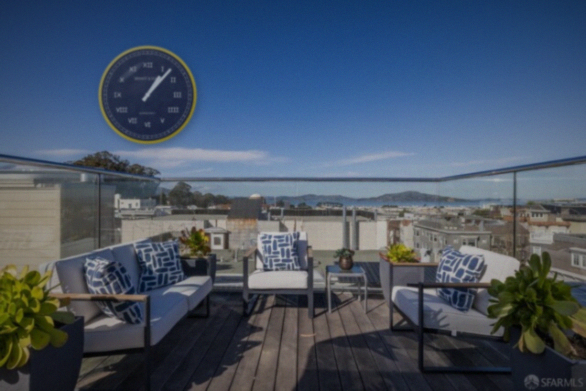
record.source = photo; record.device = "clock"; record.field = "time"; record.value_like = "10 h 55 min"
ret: 1 h 07 min
